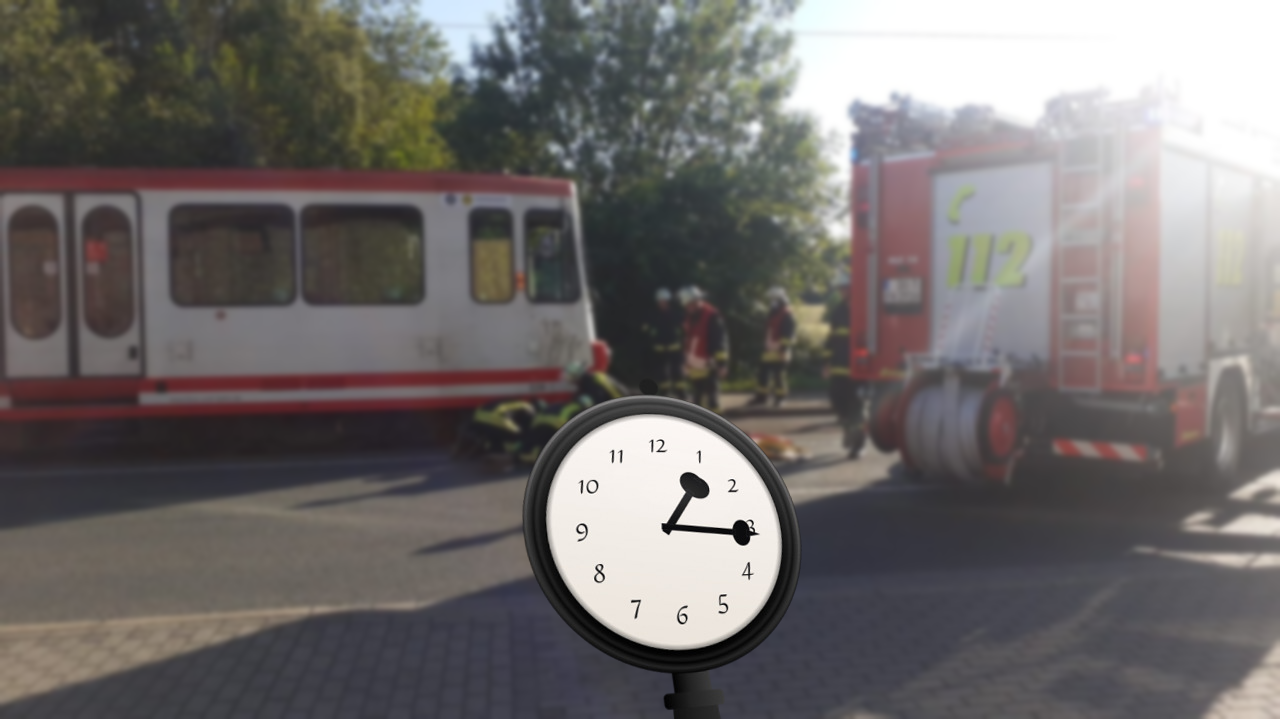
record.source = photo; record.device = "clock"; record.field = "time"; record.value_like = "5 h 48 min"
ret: 1 h 16 min
